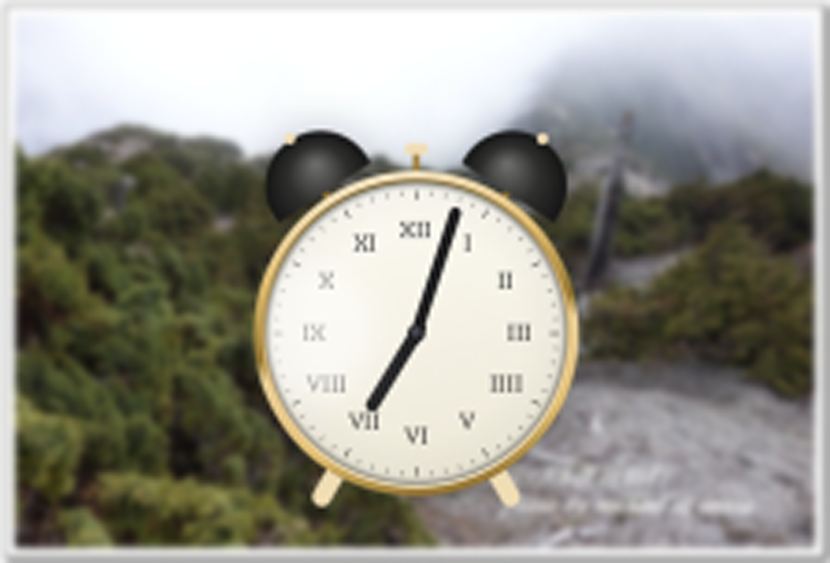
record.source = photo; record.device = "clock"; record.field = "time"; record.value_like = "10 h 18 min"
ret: 7 h 03 min
